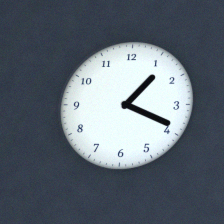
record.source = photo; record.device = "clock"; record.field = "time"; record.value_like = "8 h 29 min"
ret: 1 h 19 min
